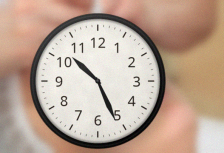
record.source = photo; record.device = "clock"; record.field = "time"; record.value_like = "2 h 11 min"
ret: 10 h 26 min
